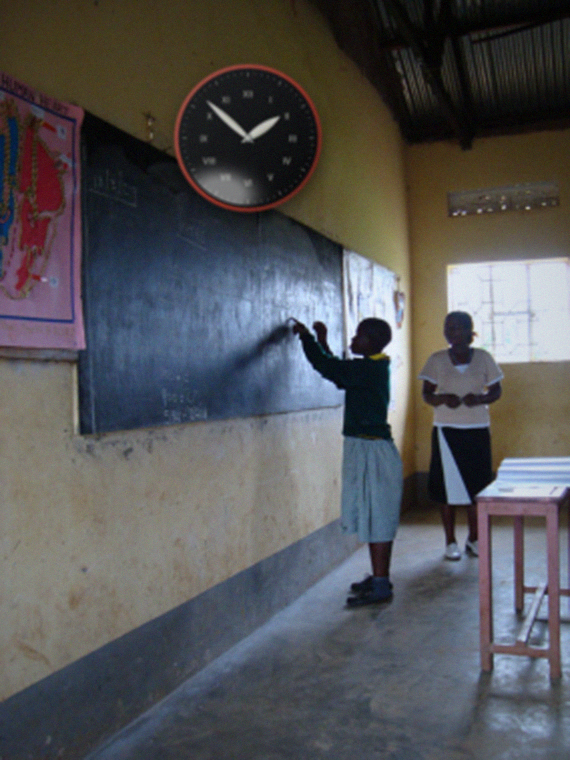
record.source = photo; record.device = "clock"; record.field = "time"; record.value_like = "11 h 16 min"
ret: 1 h 52 min
